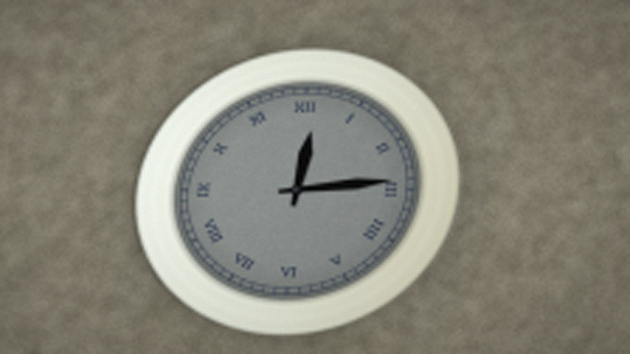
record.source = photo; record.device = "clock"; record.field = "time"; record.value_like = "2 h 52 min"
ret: 12 h 14 min
